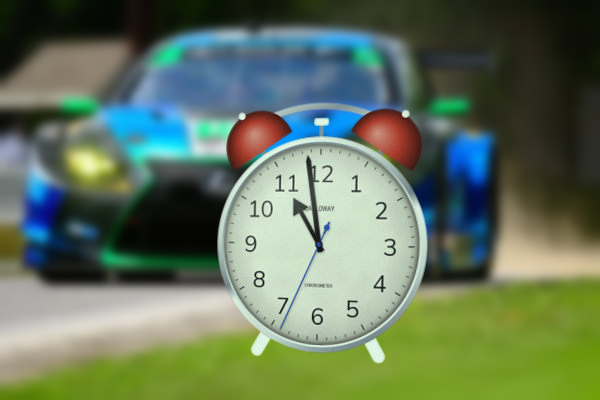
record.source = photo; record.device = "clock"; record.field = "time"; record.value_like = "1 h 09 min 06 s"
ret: 10 h 58 min 34 s
